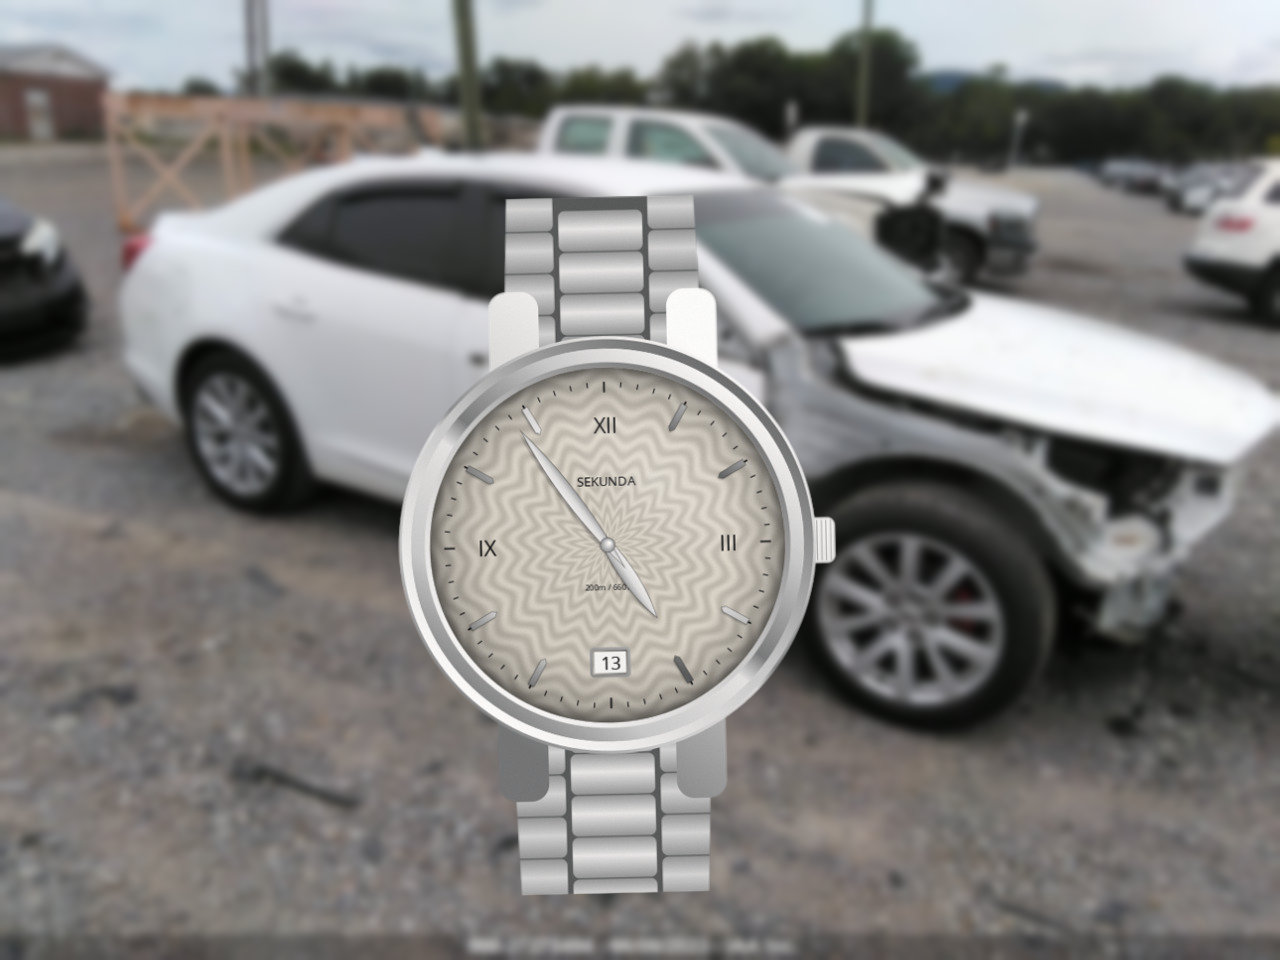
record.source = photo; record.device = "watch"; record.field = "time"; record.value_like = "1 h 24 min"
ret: 4 h 54 min
